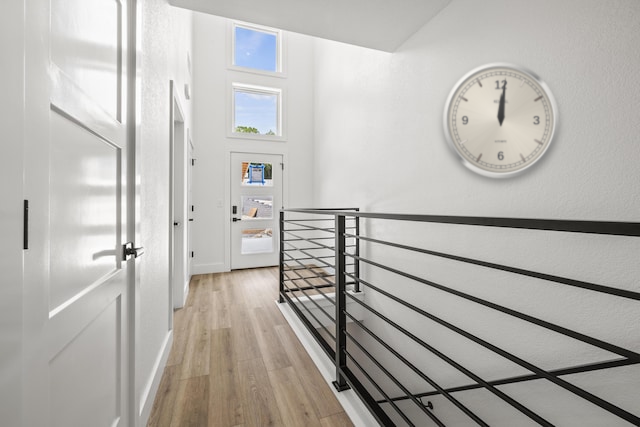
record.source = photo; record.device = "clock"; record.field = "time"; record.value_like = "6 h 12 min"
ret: 12 h 01 min
